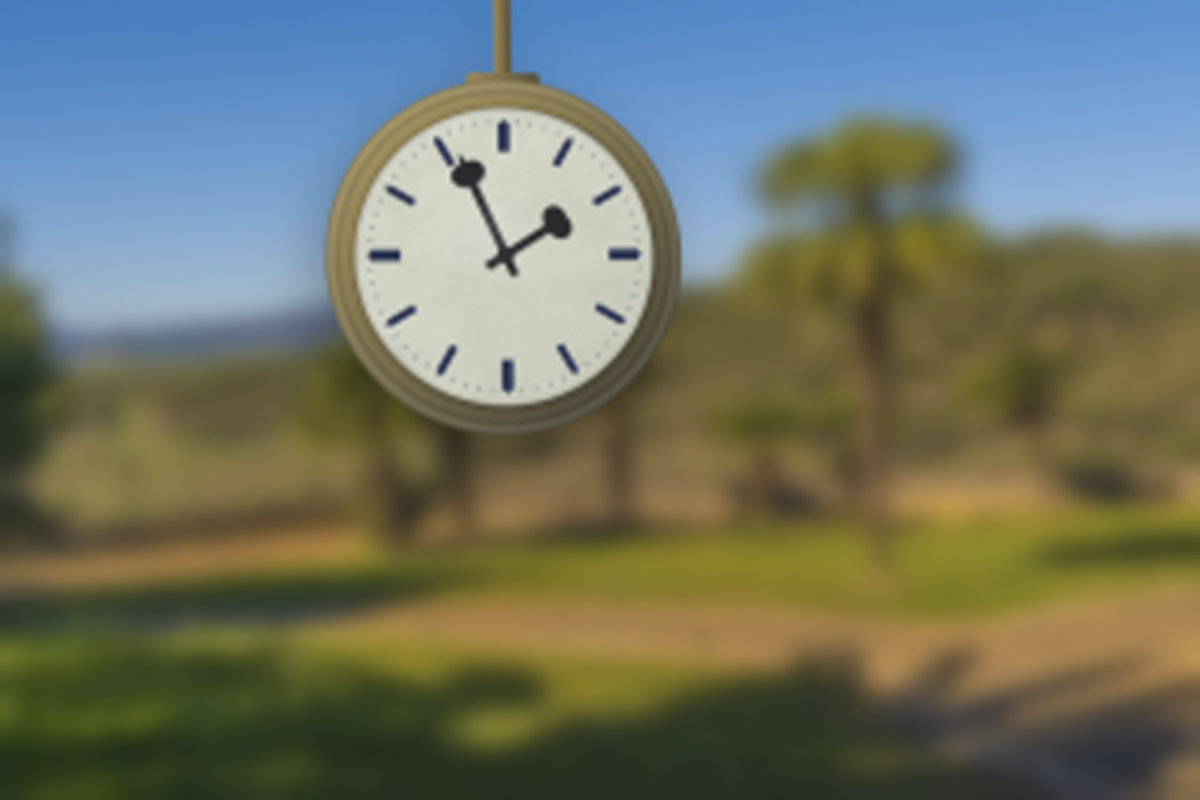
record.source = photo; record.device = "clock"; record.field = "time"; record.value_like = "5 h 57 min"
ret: 1 h 56 min
